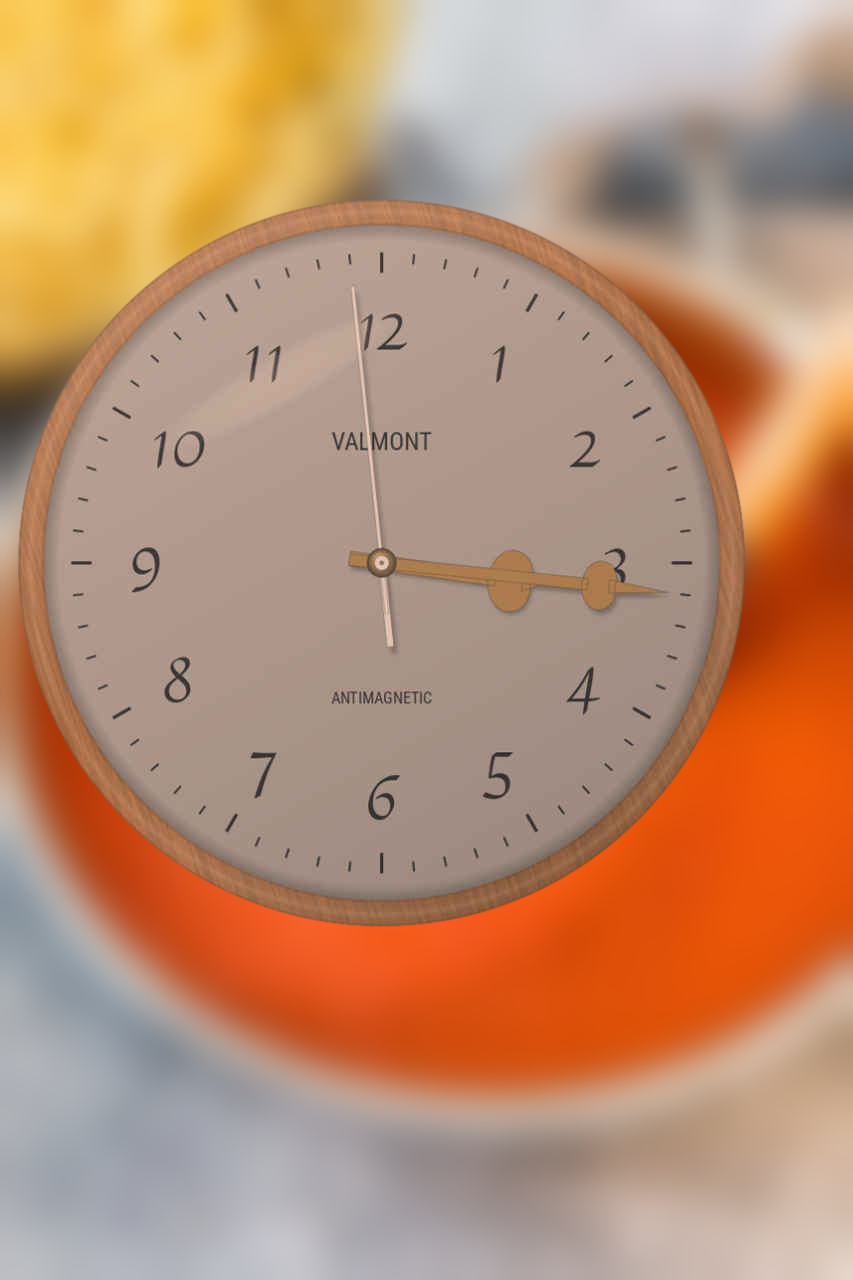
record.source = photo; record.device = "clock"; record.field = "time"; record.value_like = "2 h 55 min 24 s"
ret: 3 h 15 min 59 s
